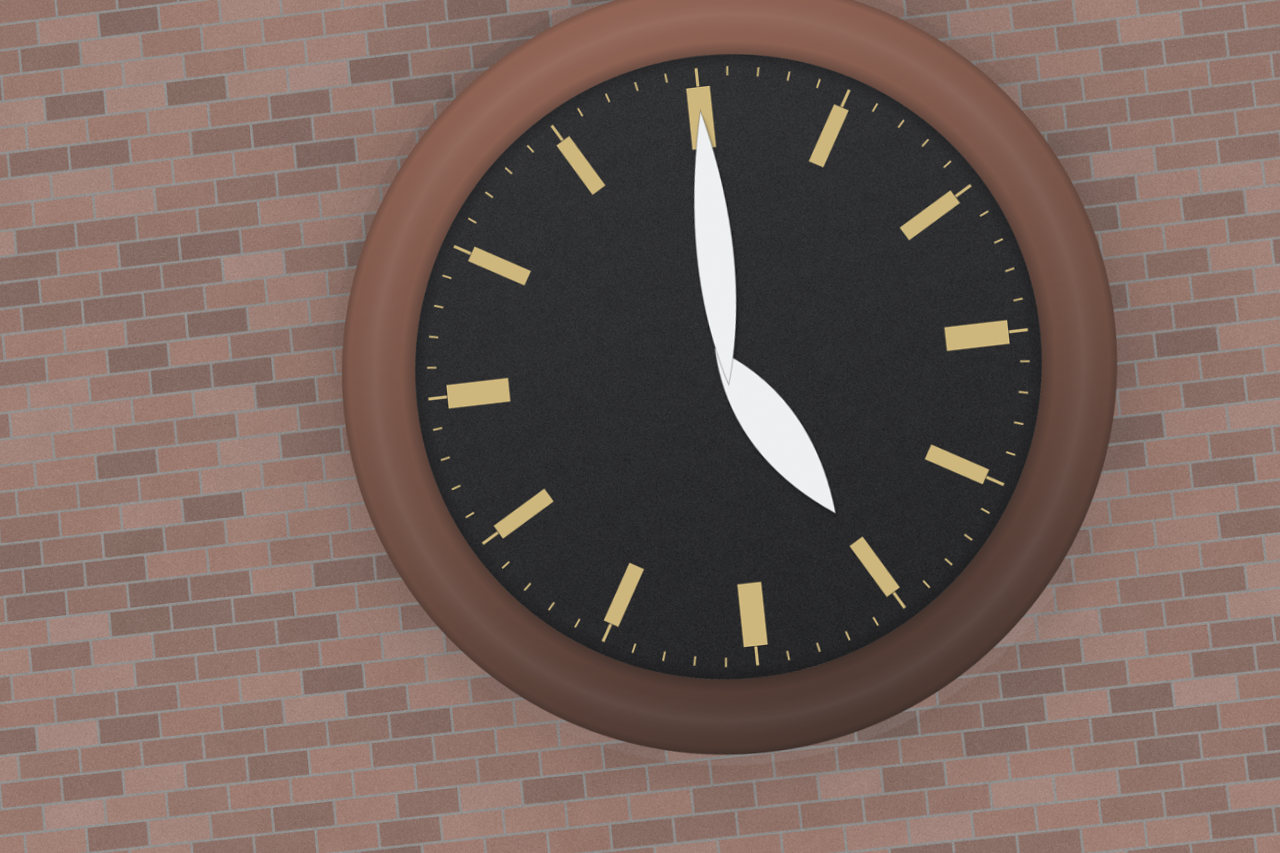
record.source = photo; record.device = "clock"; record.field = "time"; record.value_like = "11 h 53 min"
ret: 5 h 00 min
